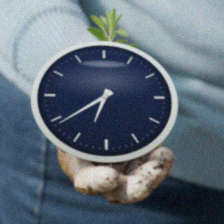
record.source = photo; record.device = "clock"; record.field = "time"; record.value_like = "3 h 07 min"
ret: 6 h 39 min
